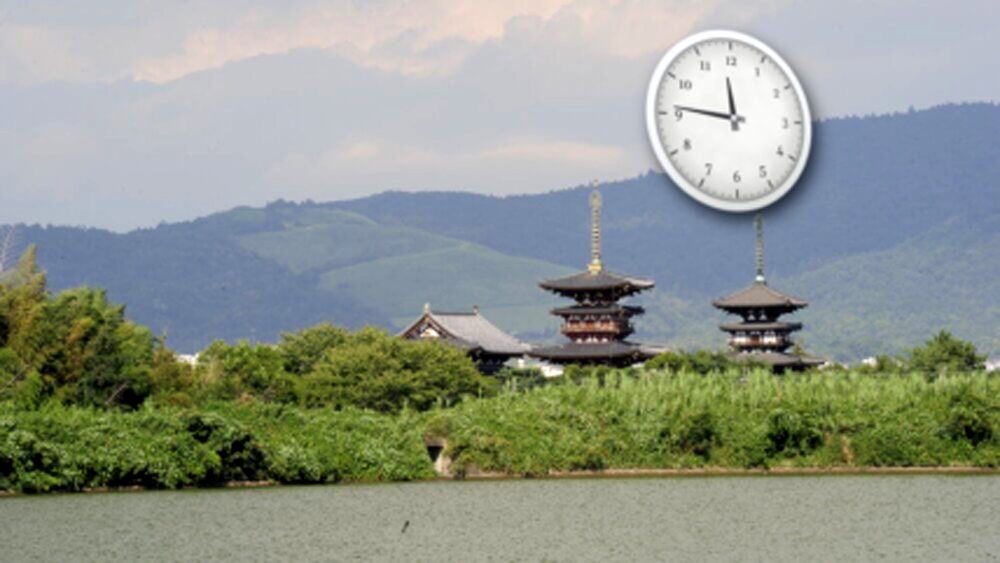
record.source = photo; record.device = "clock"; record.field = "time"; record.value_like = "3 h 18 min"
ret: 11 h 46 min
